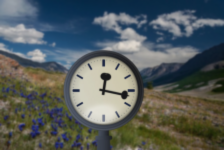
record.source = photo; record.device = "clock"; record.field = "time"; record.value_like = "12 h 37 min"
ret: 12 h 17 min
